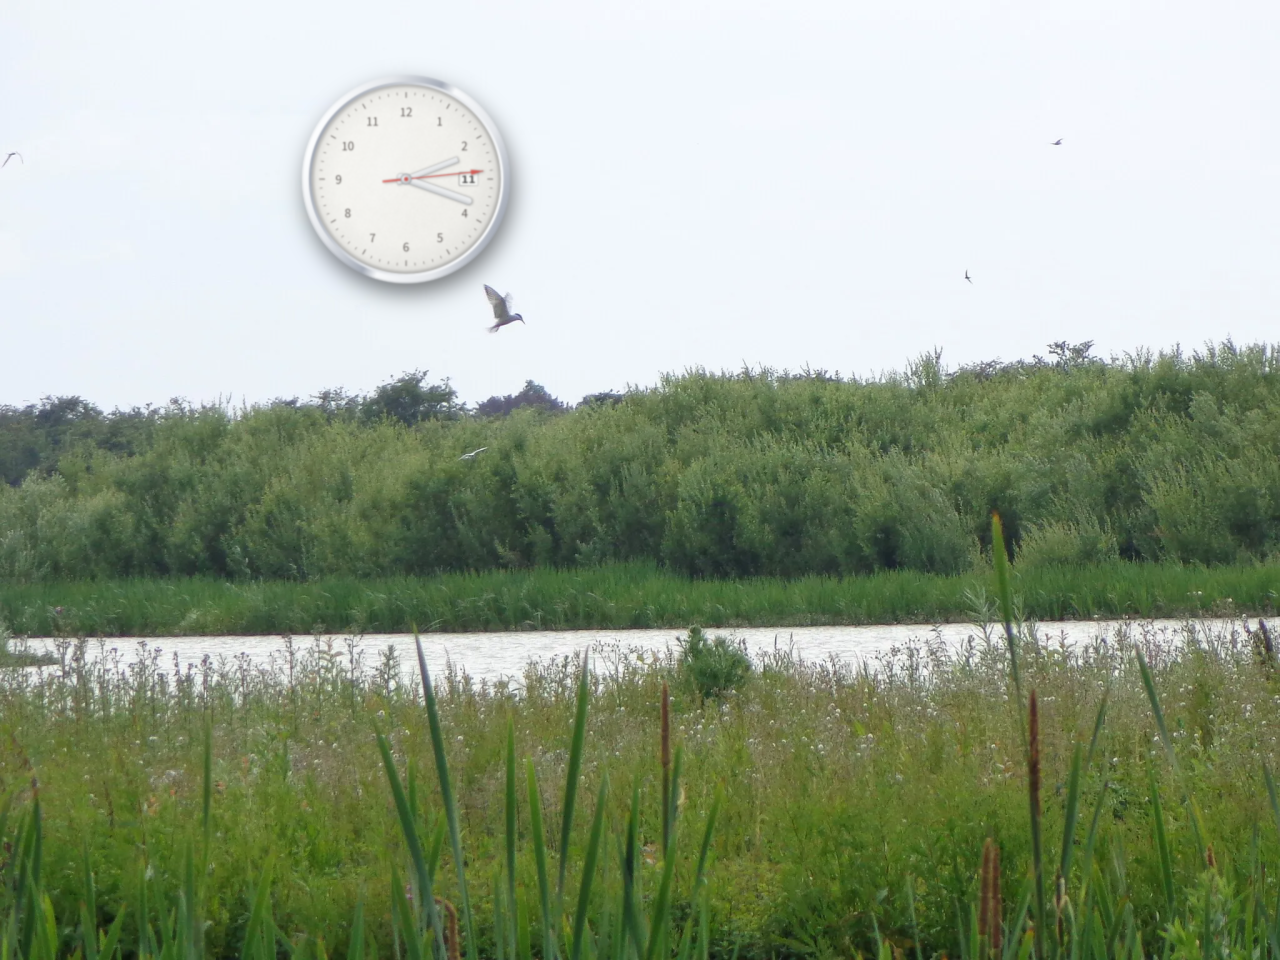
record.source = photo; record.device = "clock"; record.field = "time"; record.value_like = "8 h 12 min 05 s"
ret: 2 h 18 min 14 s
